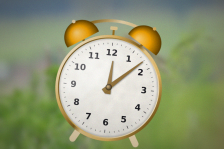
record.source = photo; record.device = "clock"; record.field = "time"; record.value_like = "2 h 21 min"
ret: 12 h 08 min
